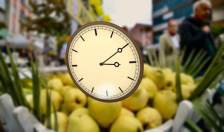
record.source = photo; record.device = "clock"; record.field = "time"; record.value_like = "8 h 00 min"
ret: 3 h 10 min
